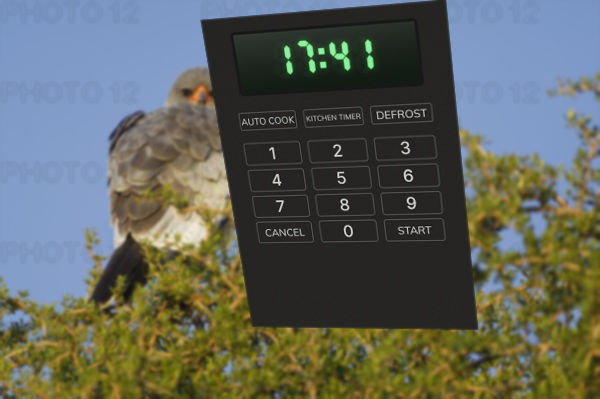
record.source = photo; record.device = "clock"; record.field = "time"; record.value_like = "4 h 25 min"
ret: 17 h 41 min
